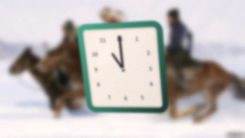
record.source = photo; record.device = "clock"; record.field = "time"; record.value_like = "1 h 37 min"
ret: 11 h 00 min
